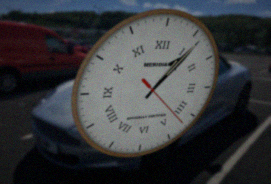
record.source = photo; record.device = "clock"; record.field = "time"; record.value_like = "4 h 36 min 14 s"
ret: 1 h 06 min 22 s
